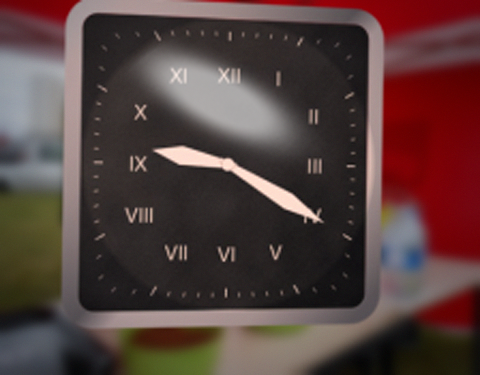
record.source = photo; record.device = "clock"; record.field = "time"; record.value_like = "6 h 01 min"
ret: 9 h 20 min
